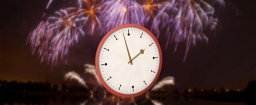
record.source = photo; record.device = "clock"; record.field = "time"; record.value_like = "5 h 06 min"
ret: 1 h 58 min
